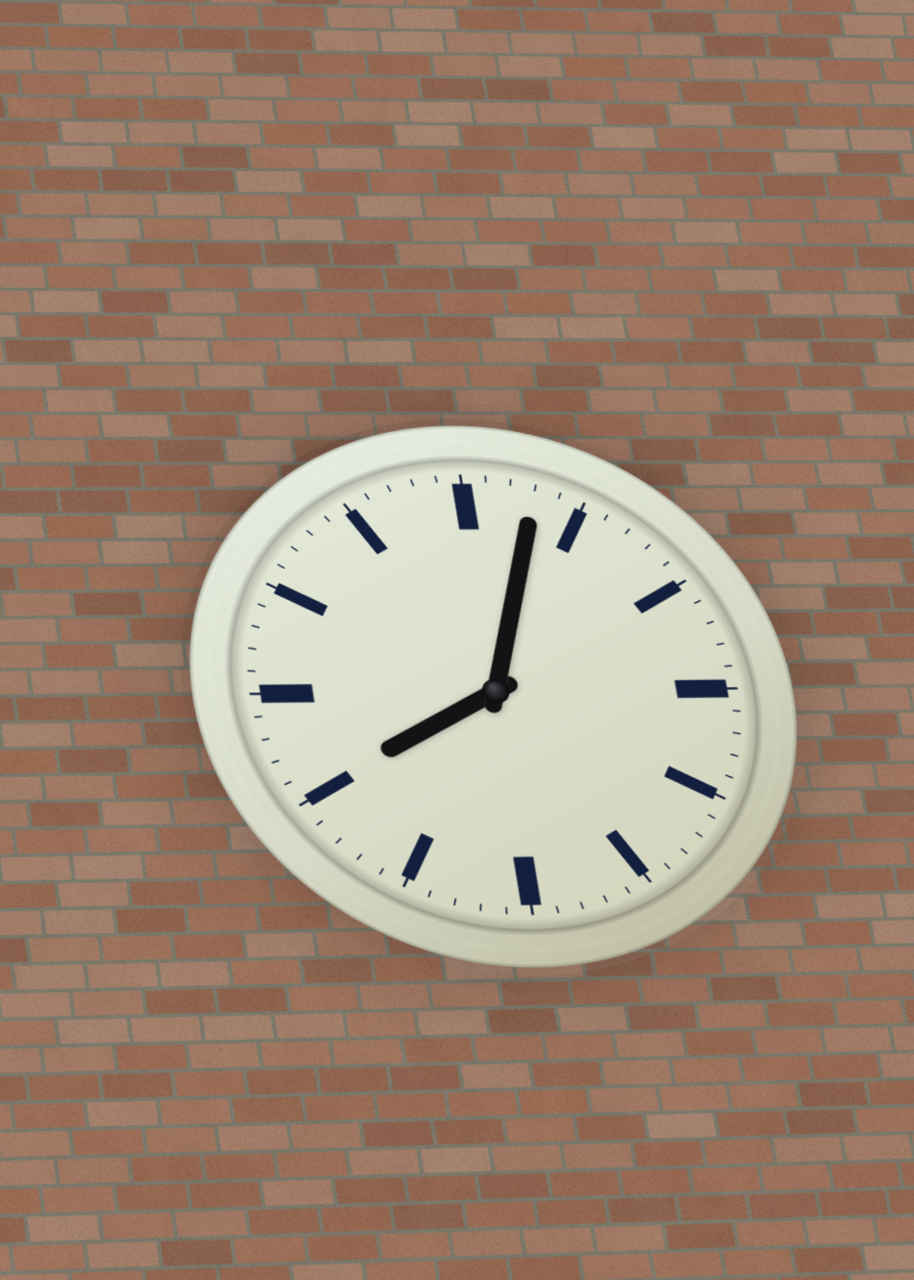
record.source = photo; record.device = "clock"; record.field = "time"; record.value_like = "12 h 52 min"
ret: 8 h 03 min
